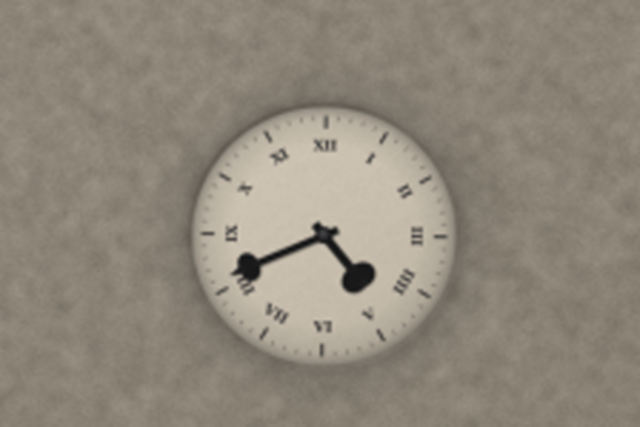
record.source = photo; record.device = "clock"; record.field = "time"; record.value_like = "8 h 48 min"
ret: 4 h 41 min
